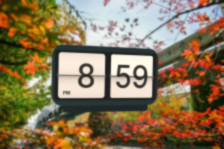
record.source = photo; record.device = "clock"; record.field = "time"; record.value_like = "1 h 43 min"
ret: 8 h 59 min
